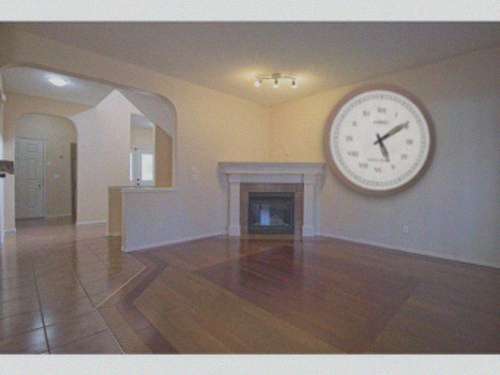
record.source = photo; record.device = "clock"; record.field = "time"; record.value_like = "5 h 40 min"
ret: 5 h 09 min
